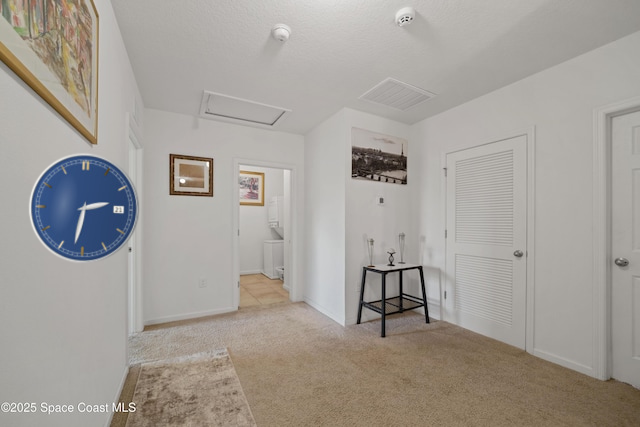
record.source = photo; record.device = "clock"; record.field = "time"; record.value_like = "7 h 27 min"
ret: 2 h 32 min
